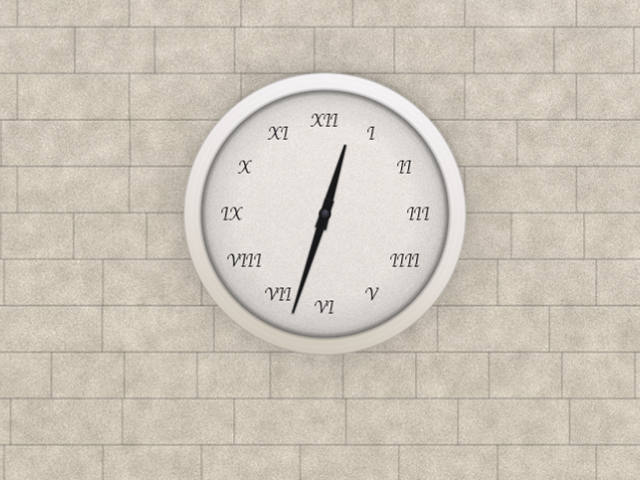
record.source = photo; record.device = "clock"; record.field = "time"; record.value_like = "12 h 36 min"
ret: 12 h 33 min
